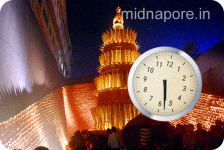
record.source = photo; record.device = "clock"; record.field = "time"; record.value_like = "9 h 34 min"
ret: 5 h 28 min
